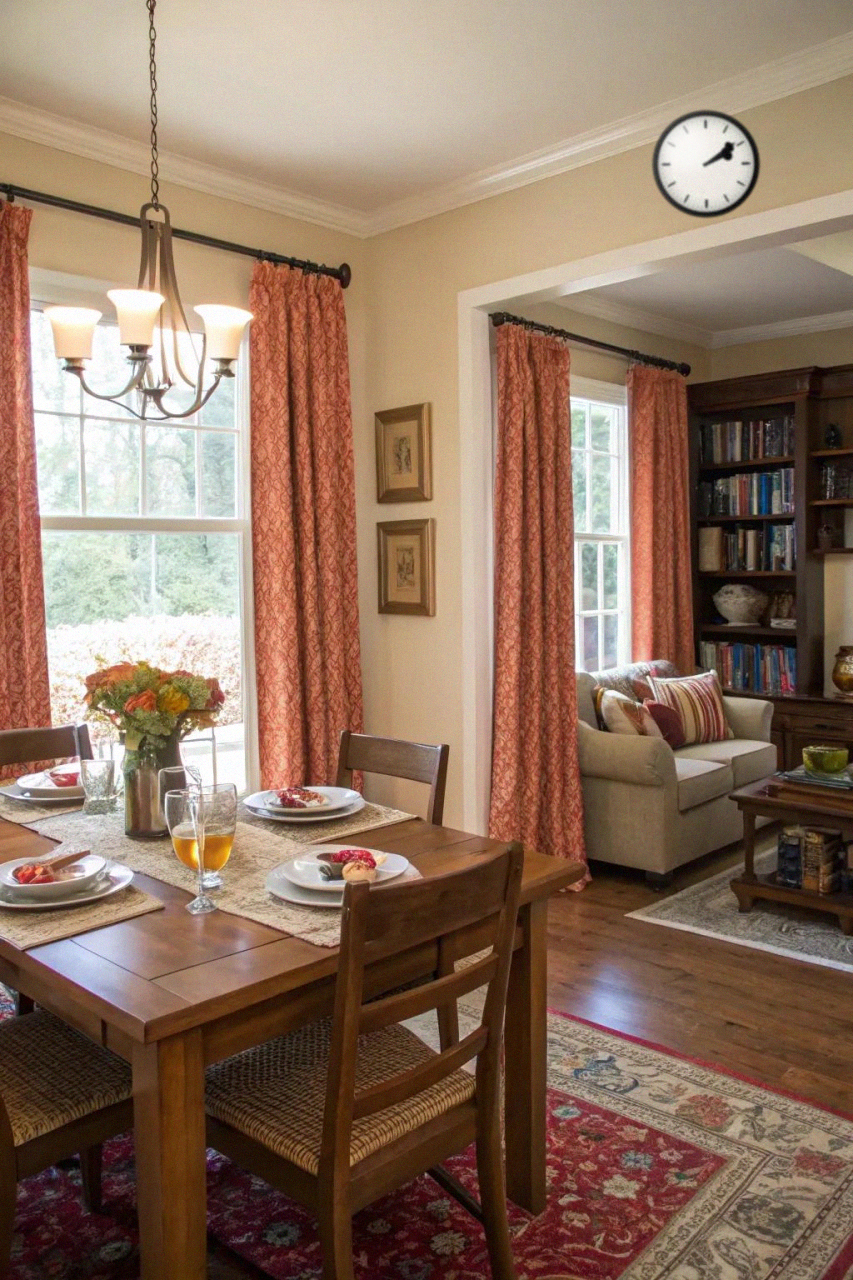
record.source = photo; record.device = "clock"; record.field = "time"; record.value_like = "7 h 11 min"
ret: 2 h 09 min
